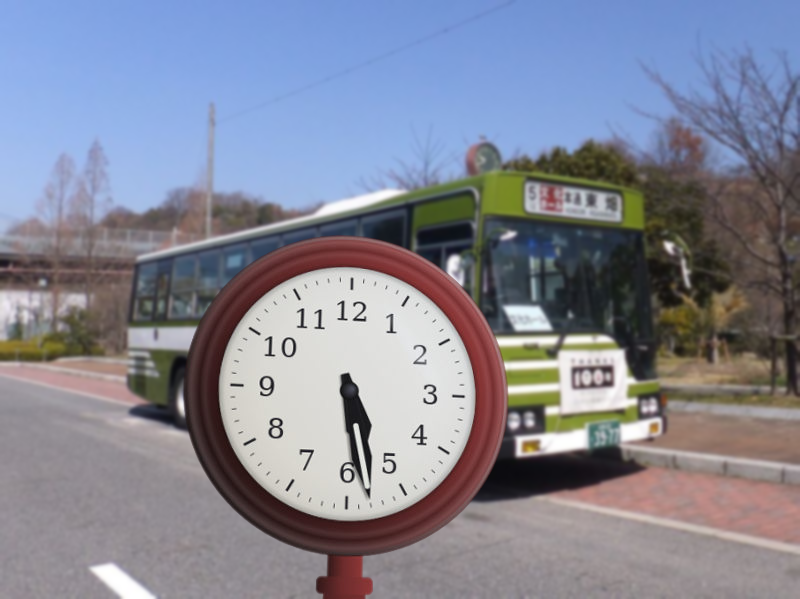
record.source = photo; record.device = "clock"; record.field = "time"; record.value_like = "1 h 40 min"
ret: 5 h 28 min
